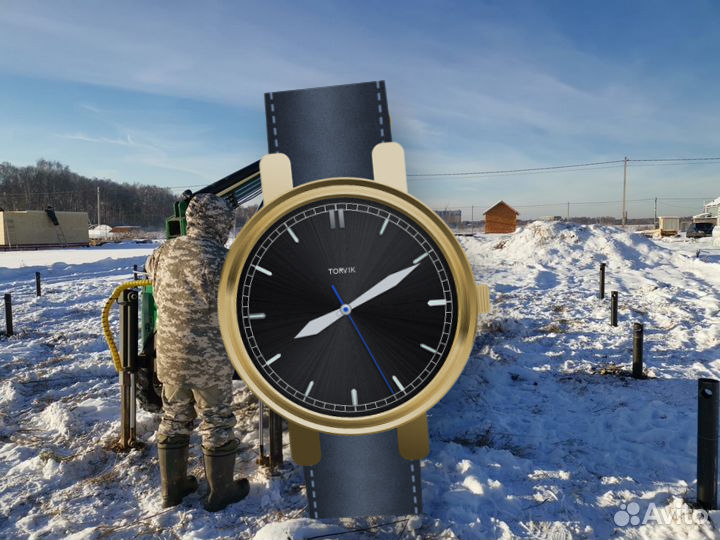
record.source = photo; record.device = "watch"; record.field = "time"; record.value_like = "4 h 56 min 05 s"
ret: 8 h 10 min 26 s
